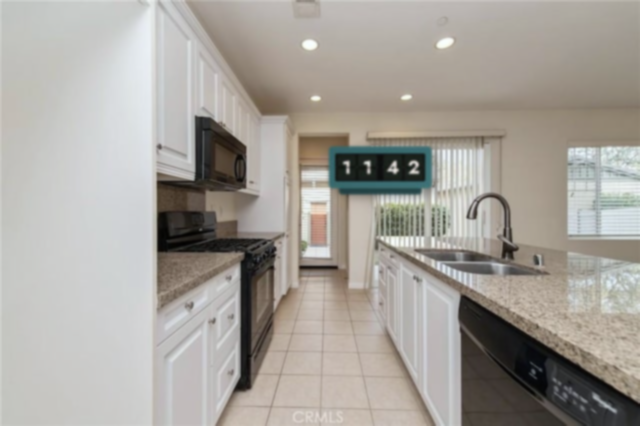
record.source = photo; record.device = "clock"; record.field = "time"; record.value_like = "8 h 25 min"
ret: 11 h 42 min
